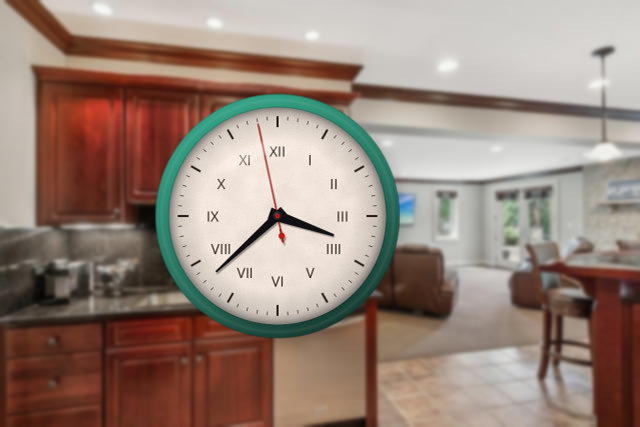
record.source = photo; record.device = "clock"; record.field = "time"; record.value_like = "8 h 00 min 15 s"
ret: 3 h 37 min 58 s
